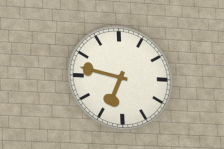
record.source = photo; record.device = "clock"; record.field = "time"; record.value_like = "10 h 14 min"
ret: 6 h 47 min
